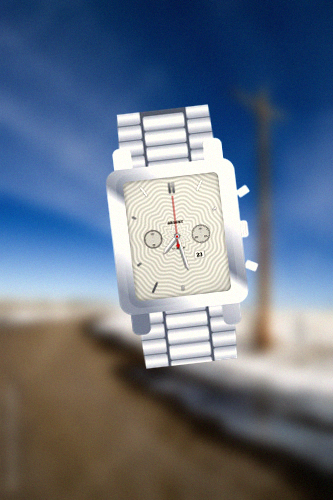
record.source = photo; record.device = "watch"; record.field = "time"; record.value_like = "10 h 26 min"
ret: 7 h 28 min
